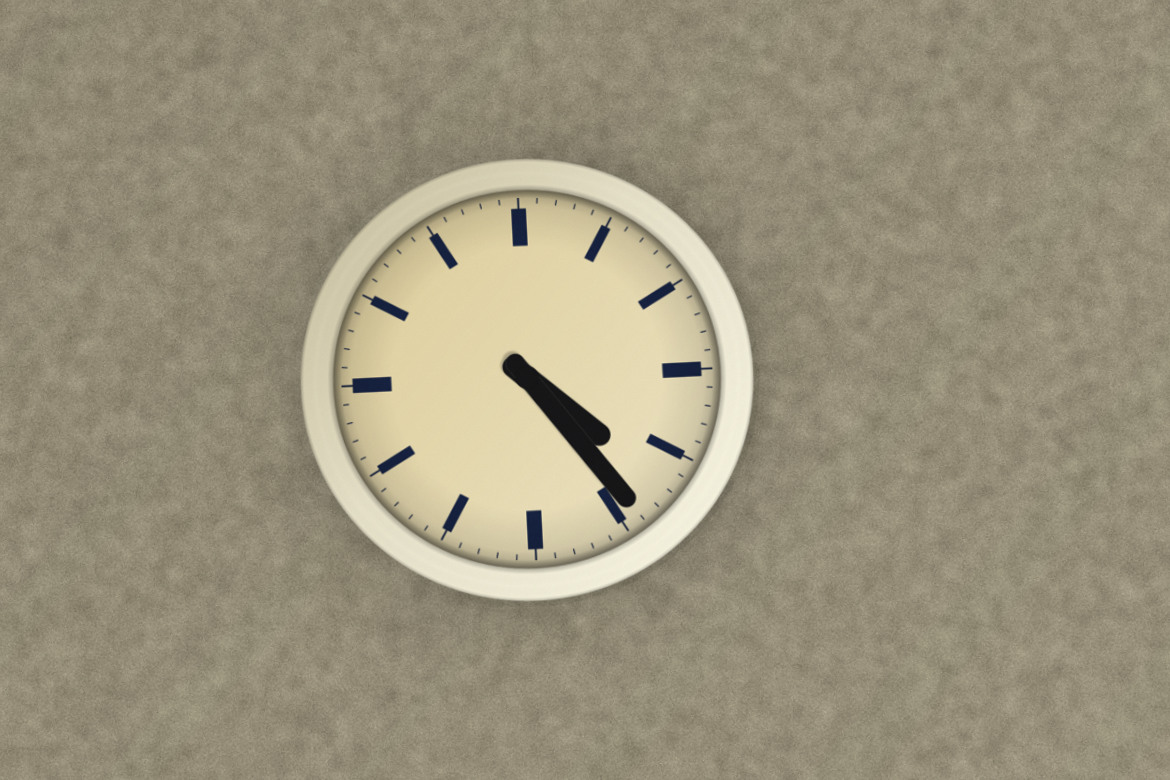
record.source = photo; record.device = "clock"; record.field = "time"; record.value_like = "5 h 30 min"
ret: 4 h 24 min
